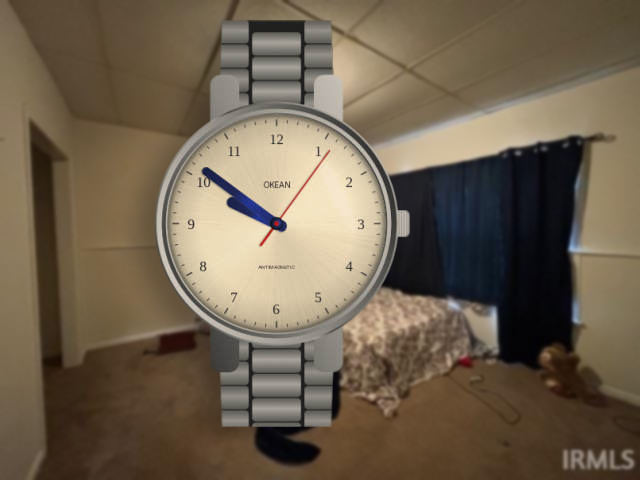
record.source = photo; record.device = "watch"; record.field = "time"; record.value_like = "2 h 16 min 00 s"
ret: 9 h 51 min 06 s
